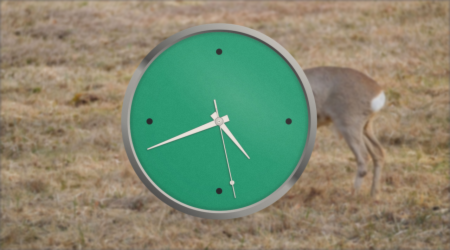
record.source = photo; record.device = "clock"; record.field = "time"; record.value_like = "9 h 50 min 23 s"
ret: 4 h 41 min 28 s
